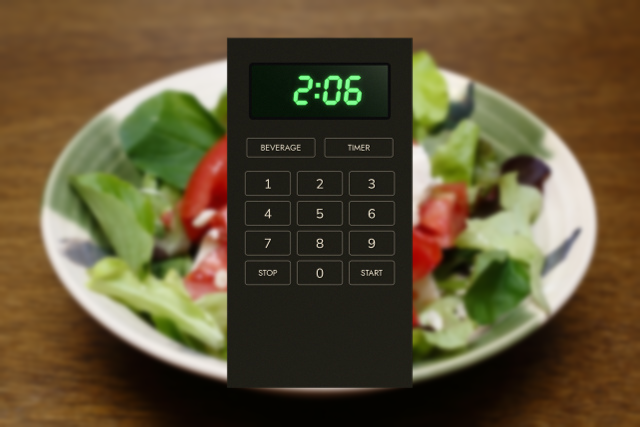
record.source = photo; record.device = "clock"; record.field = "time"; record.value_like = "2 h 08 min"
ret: 2 h 06 min
